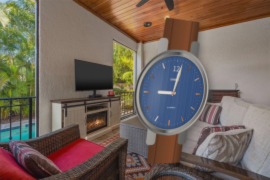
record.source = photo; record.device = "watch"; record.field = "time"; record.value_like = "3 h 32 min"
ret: 9 h 02 min
